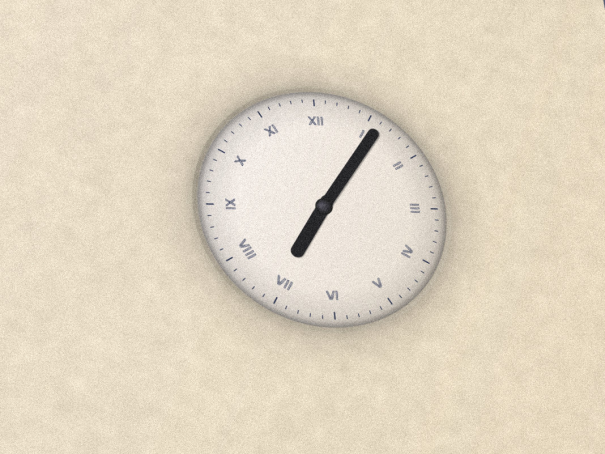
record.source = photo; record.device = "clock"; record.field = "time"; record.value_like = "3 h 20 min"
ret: 7 h 06 min
